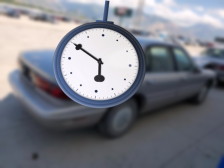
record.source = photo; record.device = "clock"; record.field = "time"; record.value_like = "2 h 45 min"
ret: 5 h 50 min
